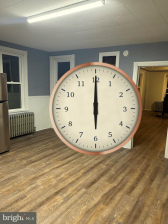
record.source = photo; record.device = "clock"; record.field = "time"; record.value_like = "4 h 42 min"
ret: 6 h 00 min
